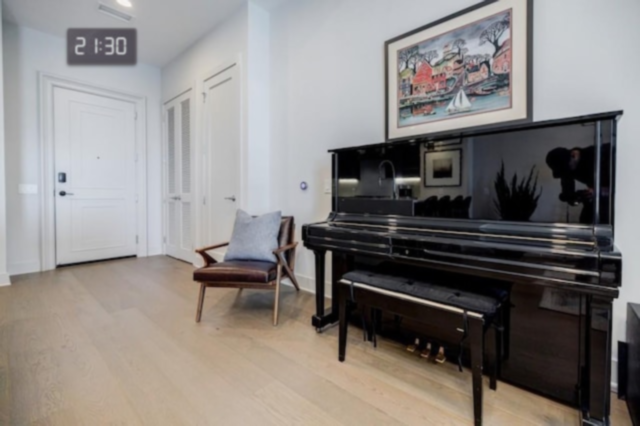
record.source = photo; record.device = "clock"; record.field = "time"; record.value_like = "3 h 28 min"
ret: 21 h 30 min
